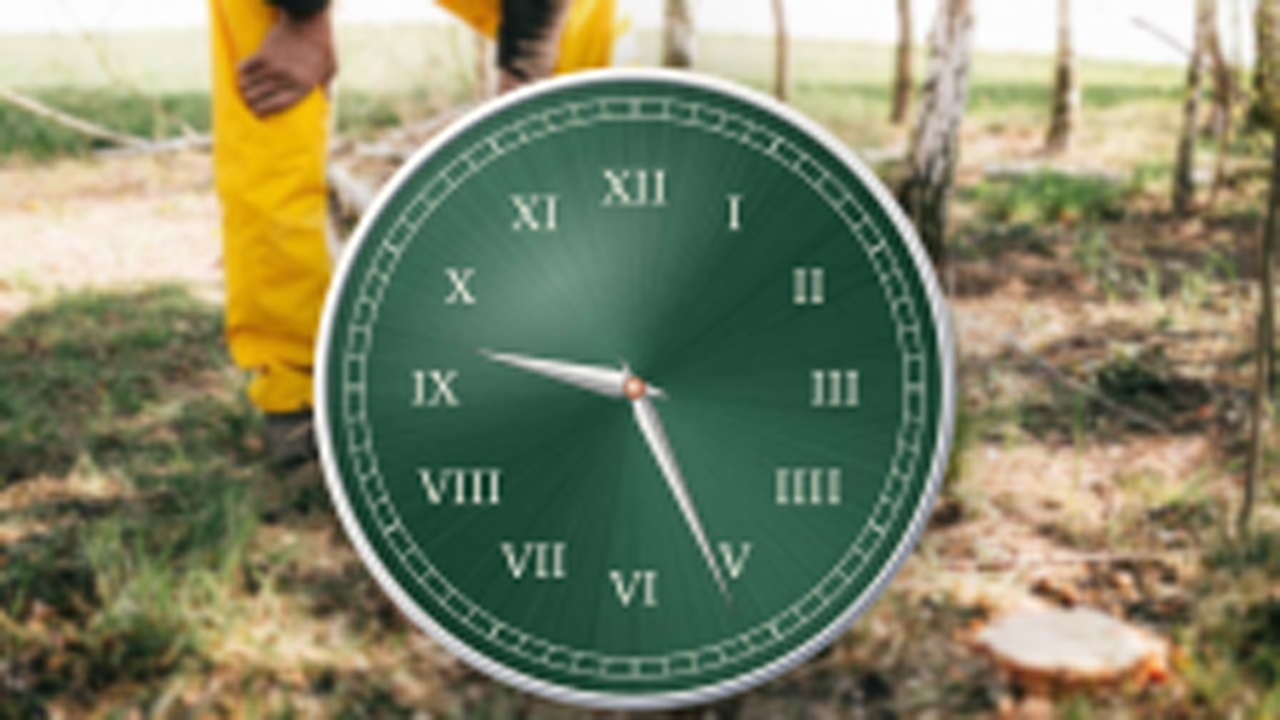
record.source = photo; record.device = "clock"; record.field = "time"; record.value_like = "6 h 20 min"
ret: 9 h 26 min
